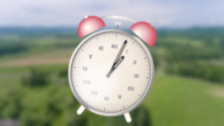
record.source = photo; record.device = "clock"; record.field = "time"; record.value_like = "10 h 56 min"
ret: 1 h 03 min
